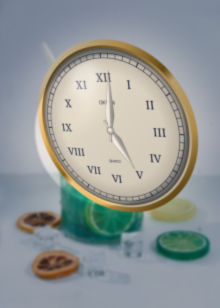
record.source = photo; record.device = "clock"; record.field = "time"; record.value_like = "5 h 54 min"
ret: 5 h 01 min
